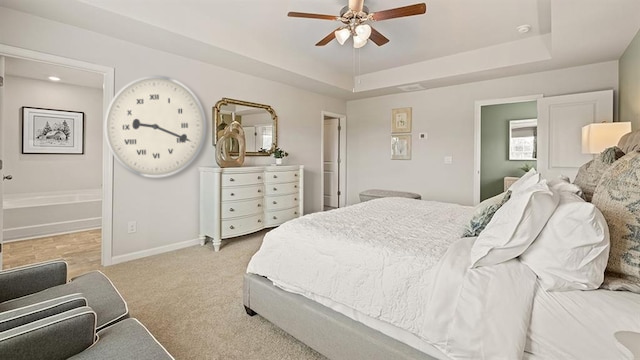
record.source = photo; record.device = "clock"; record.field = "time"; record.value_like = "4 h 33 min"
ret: 9 h 19 min
